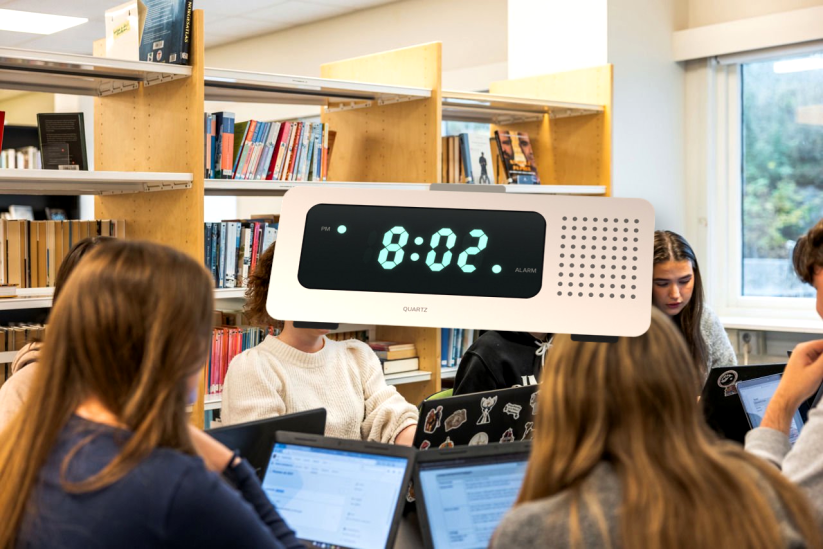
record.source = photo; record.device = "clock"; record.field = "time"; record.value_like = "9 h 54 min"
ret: 8 h 02 min
